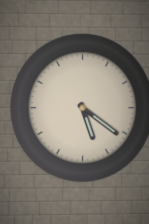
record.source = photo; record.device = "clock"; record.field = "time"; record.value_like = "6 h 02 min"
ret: 5 h 21 min
